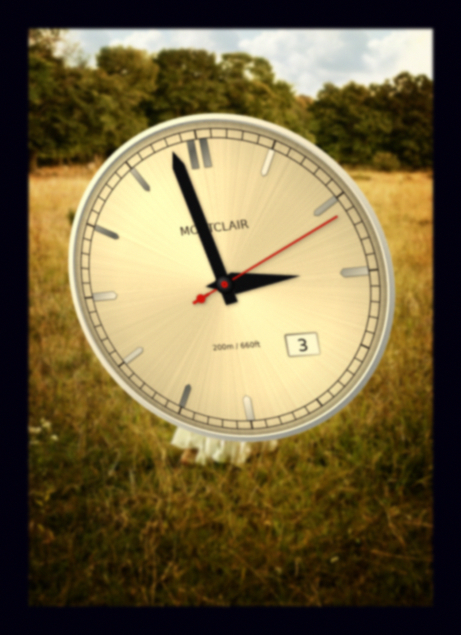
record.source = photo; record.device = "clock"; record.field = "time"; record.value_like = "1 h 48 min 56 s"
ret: 2 h 58 min 11 s
